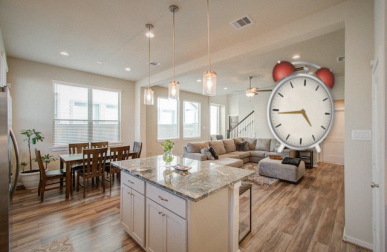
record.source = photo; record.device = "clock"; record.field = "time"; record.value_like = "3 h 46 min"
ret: 4 h 44 min
